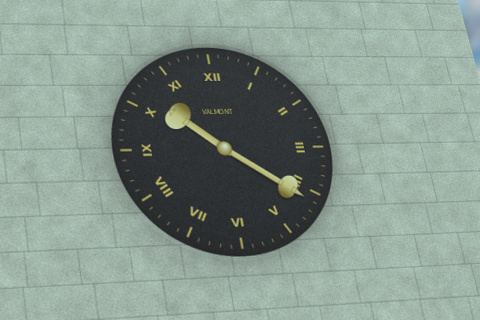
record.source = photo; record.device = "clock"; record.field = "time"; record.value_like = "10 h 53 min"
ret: 10 h 21 min
